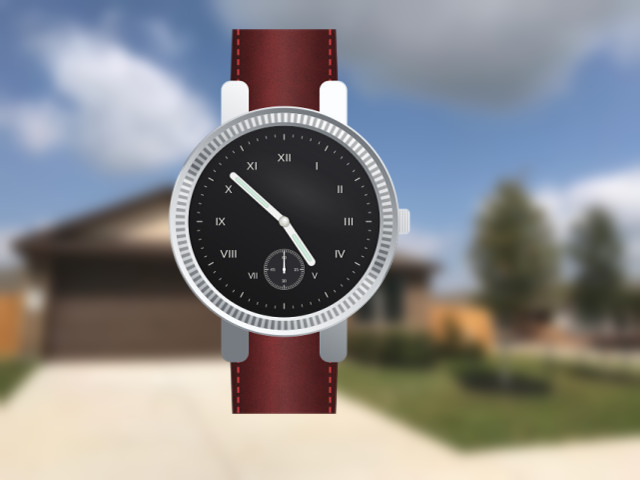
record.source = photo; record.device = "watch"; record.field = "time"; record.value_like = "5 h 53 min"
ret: 4 h 52 min
